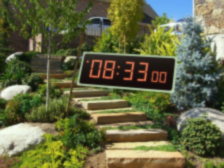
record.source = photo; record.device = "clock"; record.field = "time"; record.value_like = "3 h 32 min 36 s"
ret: 8 h 33 min 00 s
